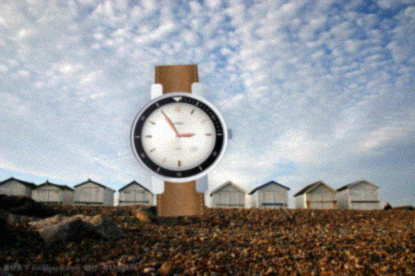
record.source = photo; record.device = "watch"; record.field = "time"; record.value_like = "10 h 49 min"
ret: 2 h 55 min
